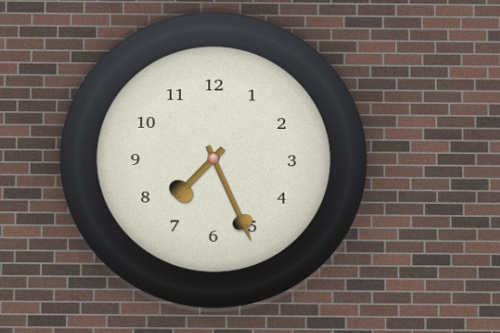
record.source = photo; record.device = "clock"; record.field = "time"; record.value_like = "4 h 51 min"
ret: 7 h 26 min
